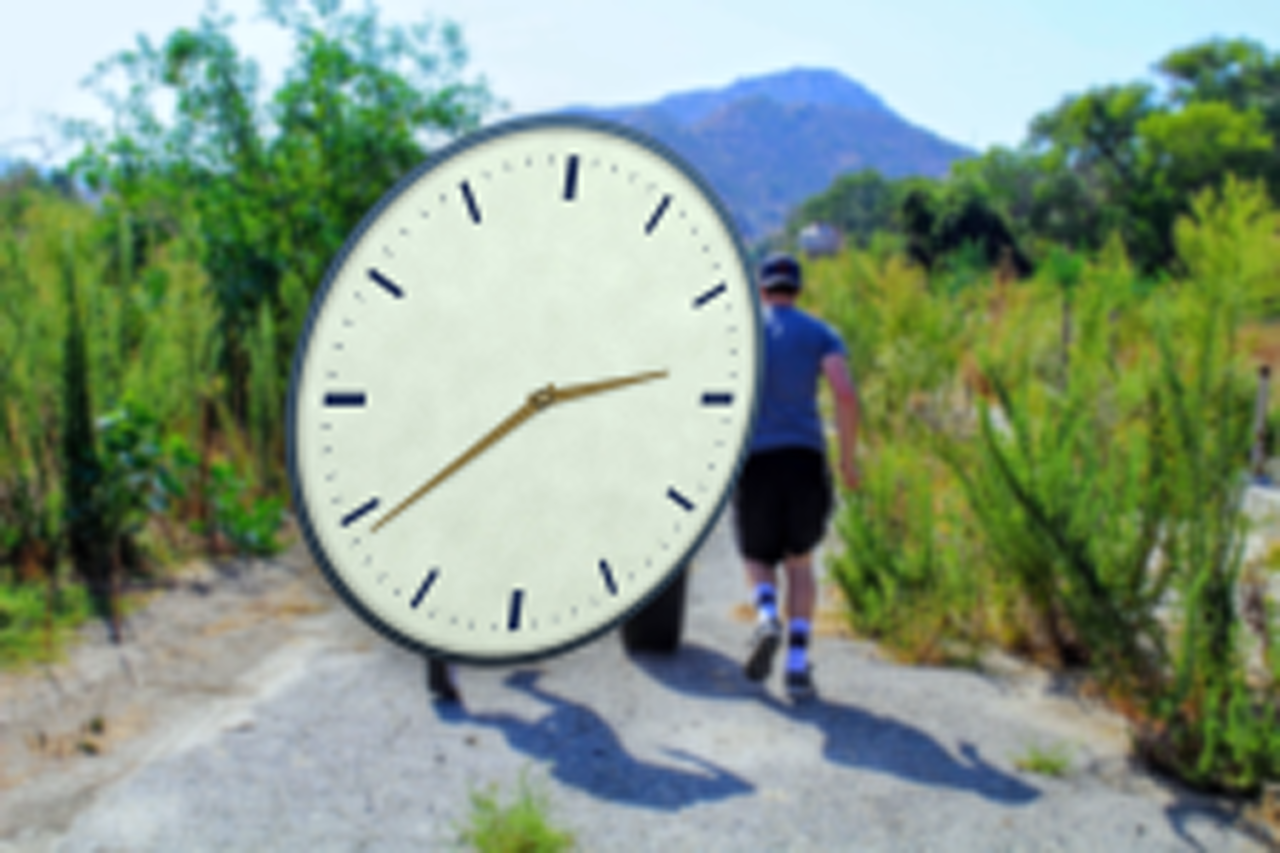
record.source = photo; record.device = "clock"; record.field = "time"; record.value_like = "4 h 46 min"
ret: 2 h 39 min
